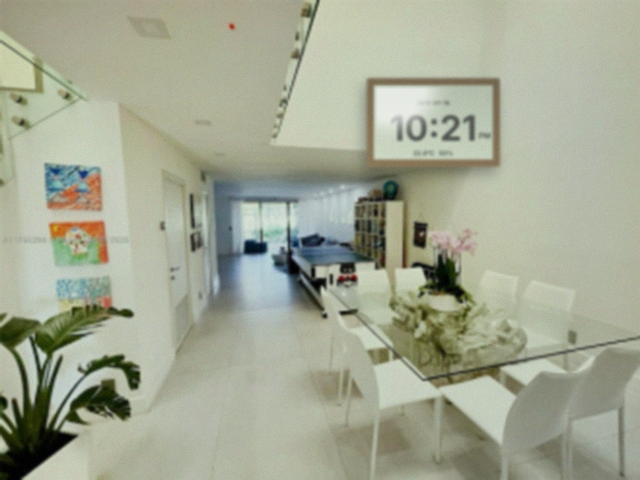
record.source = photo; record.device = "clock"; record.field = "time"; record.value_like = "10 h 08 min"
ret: 10 h 21 min
